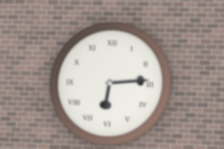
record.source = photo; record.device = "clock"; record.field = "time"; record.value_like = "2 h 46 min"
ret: 6 h 14 min
